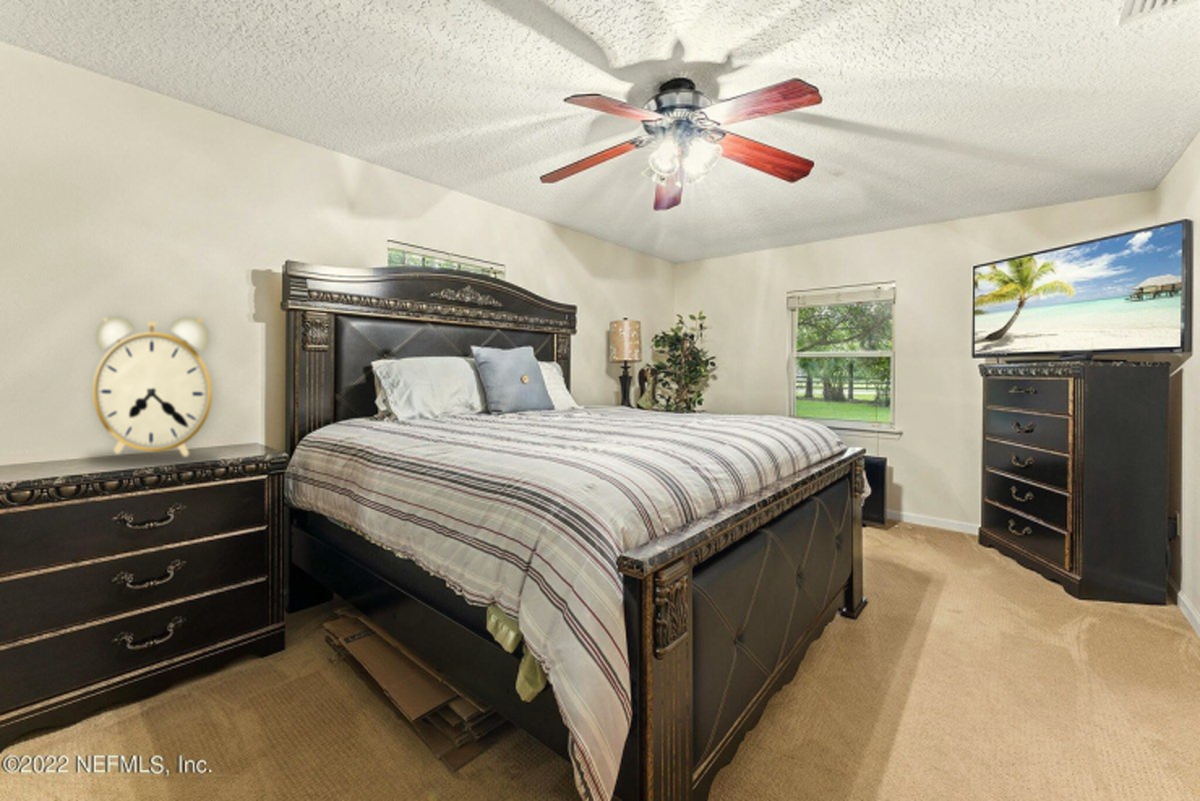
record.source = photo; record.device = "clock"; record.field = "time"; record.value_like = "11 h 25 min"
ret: 7 h 22 min
